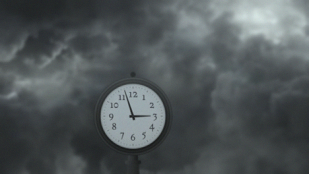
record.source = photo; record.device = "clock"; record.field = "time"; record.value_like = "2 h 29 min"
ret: 2 h 57 min
